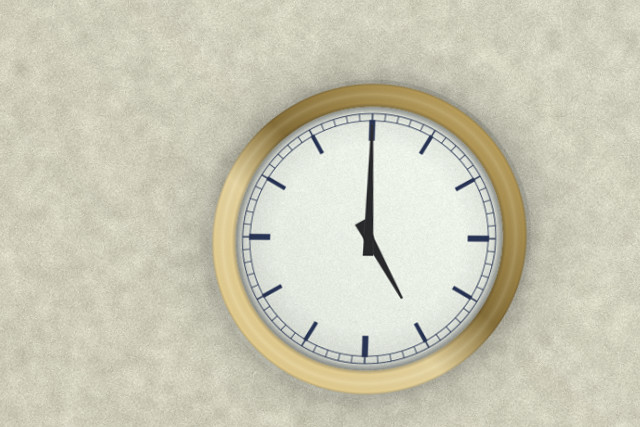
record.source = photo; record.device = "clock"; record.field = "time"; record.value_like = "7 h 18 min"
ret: 5 h 00 min
